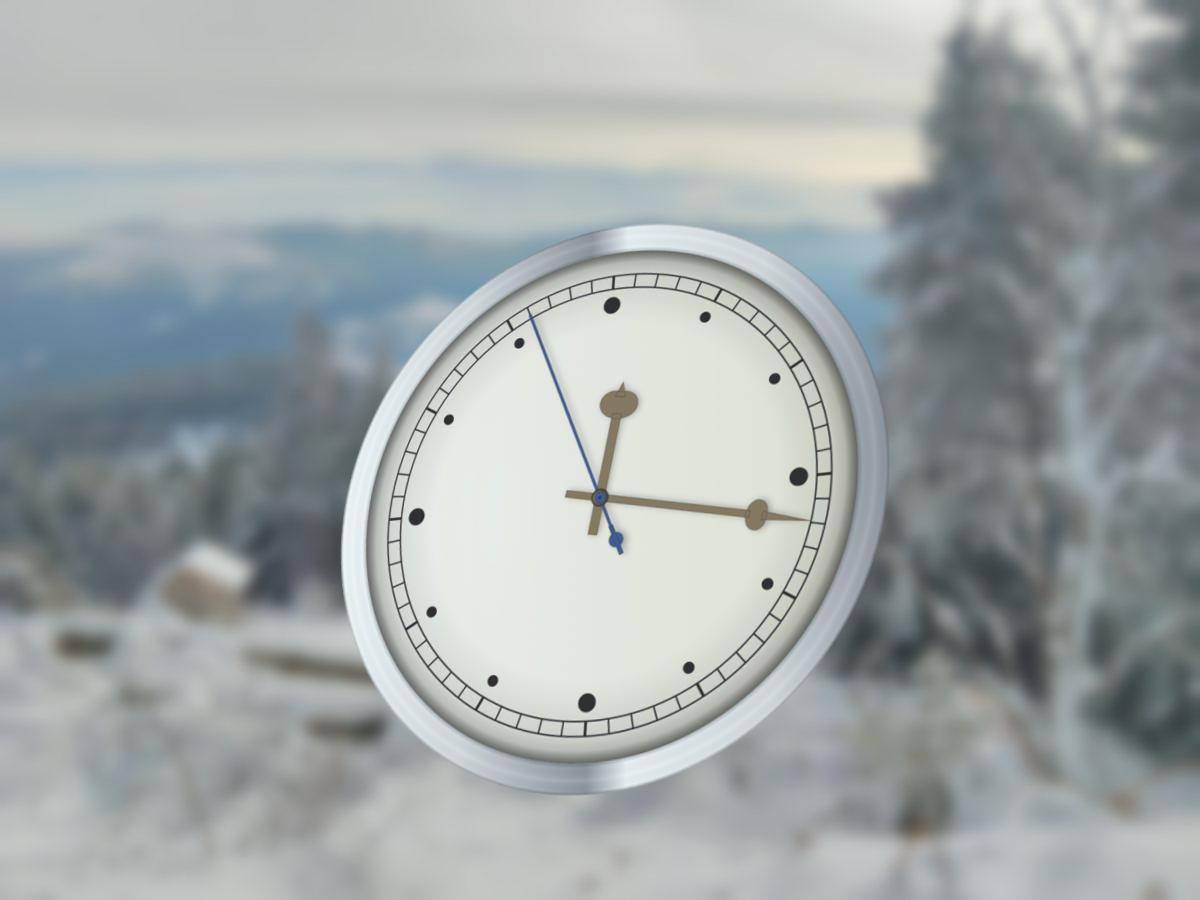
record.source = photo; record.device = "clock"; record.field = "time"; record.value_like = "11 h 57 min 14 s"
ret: 12 h 16 min 56 s
